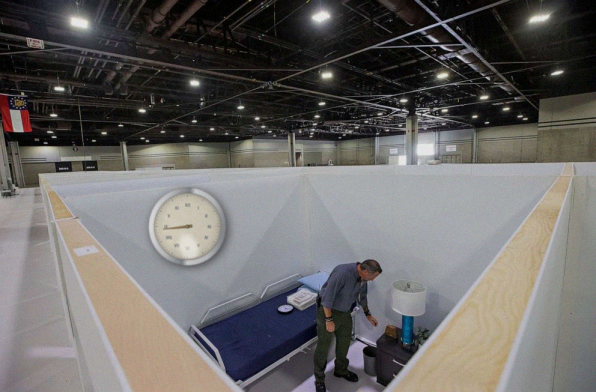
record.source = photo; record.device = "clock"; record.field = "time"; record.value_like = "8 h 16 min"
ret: 8 h 44 min
